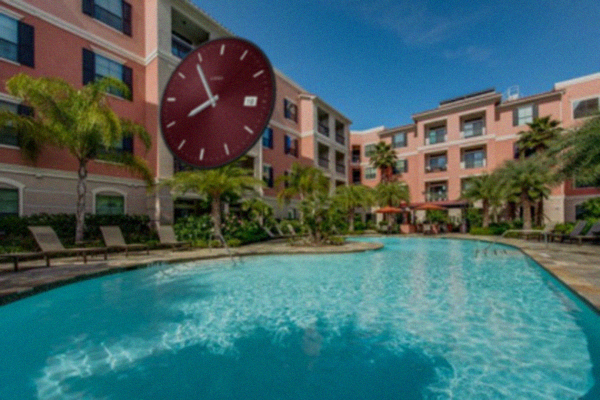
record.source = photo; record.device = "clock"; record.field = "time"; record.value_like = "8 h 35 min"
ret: 7 h 54 min
